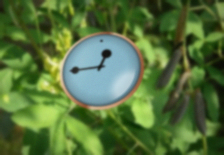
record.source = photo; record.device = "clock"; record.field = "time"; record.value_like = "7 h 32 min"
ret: 12 h 44 min
